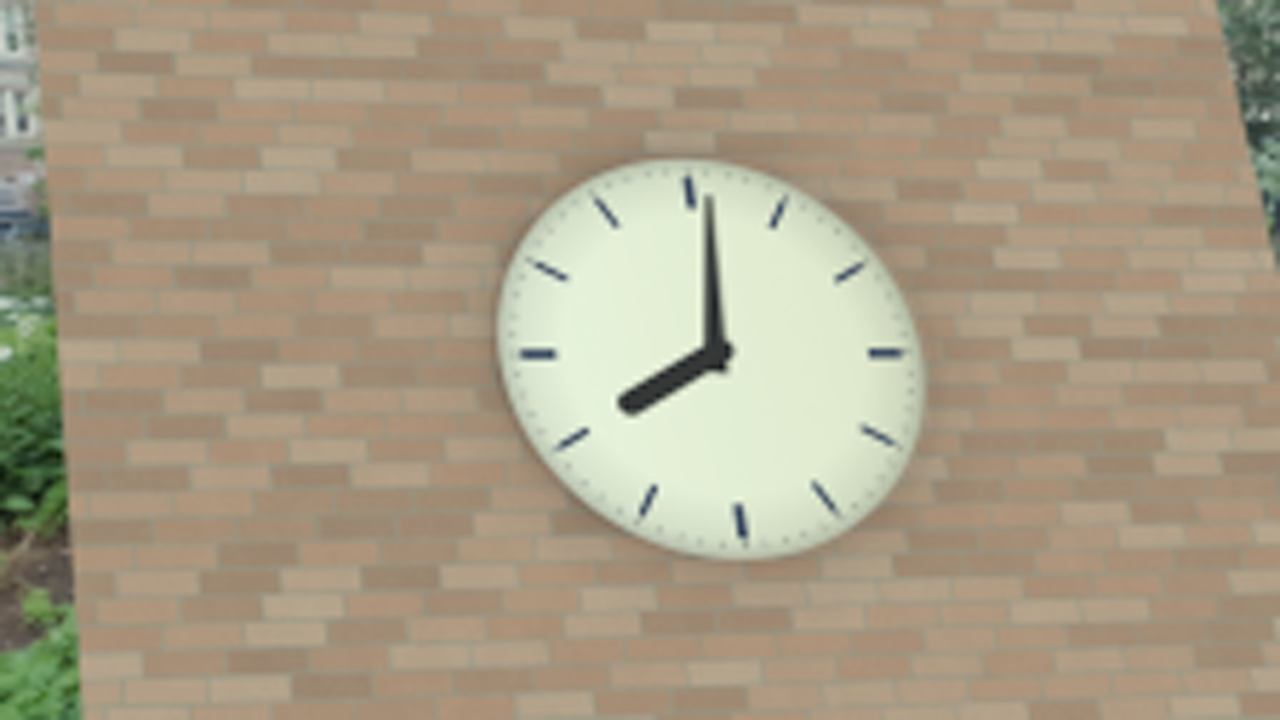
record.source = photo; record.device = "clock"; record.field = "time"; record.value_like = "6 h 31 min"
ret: 8 h 01 min
